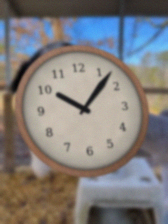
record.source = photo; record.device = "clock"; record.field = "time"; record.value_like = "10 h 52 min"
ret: 10 h 07 min
